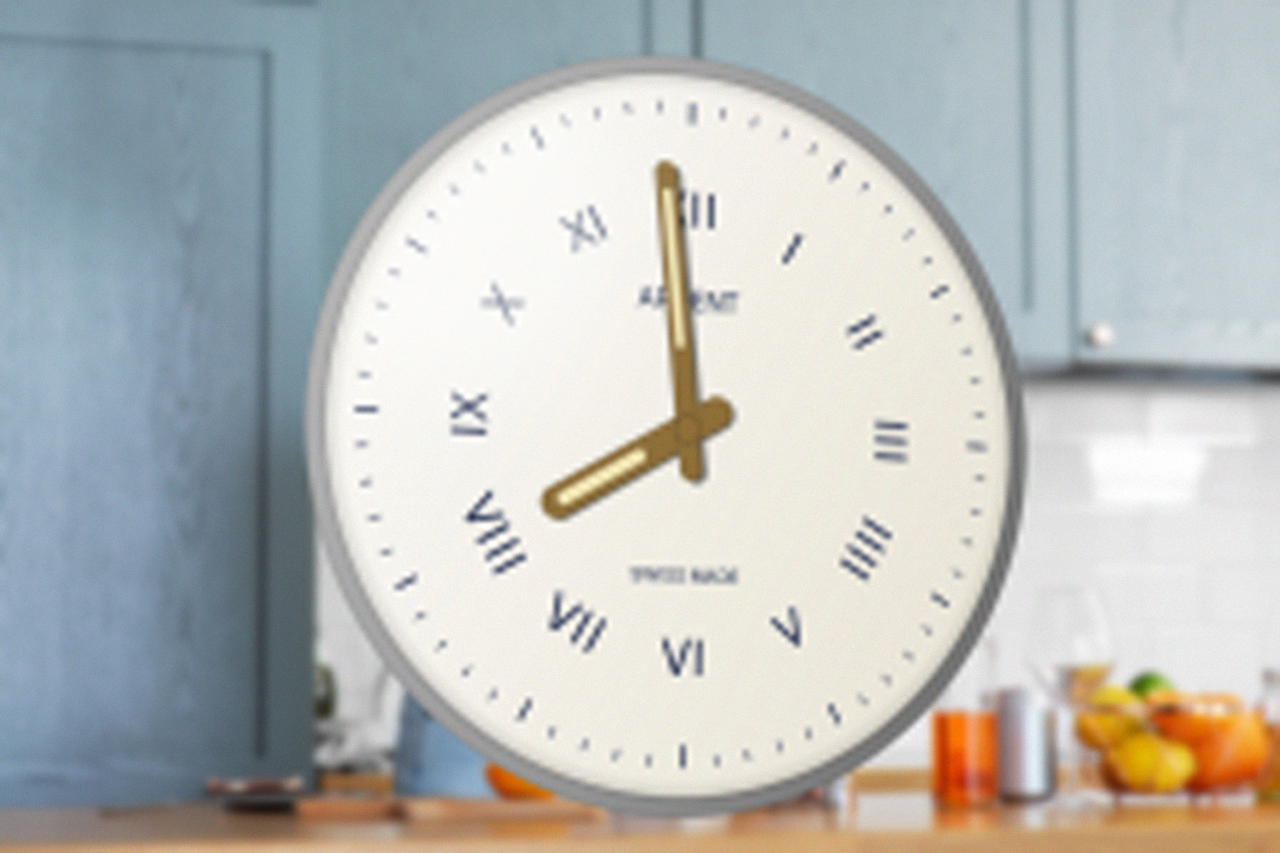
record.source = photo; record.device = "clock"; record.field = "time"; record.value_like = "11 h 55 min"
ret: 7 h 59 min
